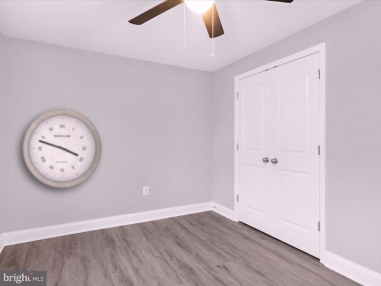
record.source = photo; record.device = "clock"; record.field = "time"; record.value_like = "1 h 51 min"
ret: 3 h 48 min
